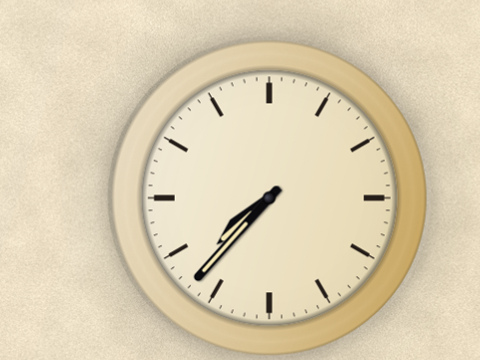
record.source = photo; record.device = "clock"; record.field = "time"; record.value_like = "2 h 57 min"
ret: 7 h 37 min
